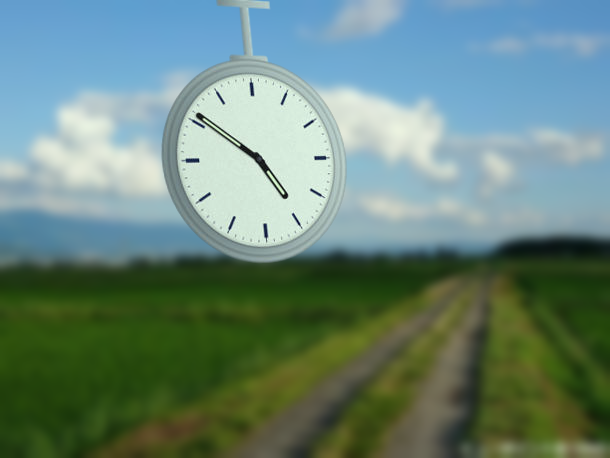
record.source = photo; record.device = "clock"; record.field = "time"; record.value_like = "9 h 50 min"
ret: 4 h 51 min
